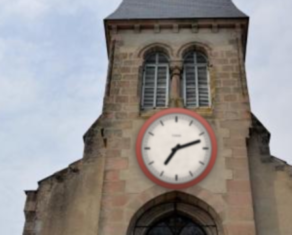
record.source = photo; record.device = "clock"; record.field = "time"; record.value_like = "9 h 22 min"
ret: 7 h 12 min
